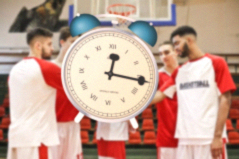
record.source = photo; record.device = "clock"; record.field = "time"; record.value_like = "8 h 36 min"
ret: 12 h 16 min
